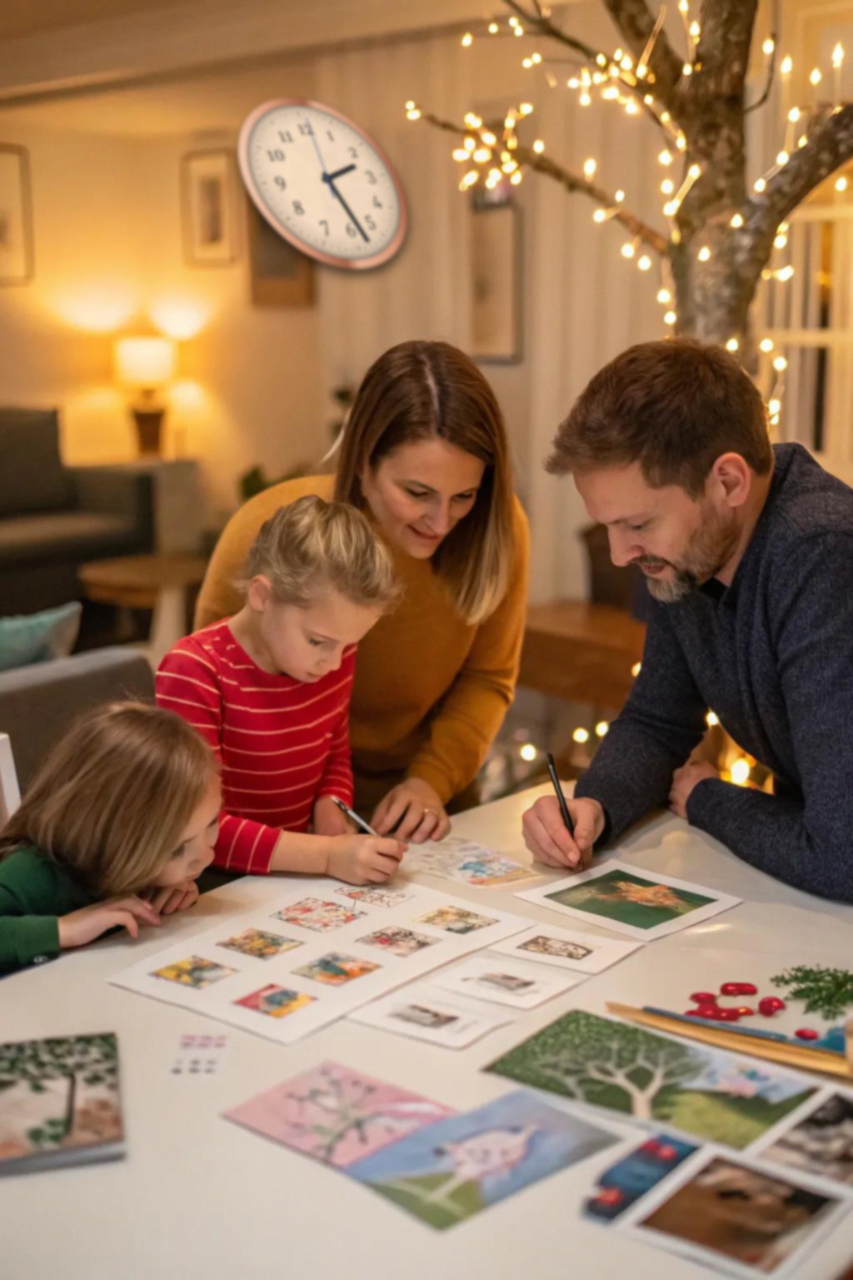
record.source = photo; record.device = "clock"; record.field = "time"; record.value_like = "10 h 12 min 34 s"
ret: 2 h 28 min 01 s
